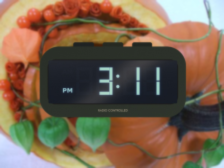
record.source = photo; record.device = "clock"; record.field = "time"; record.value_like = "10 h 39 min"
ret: 3 h 11 min
